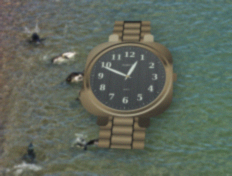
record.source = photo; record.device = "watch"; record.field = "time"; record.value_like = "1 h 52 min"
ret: 12 h 49 min
